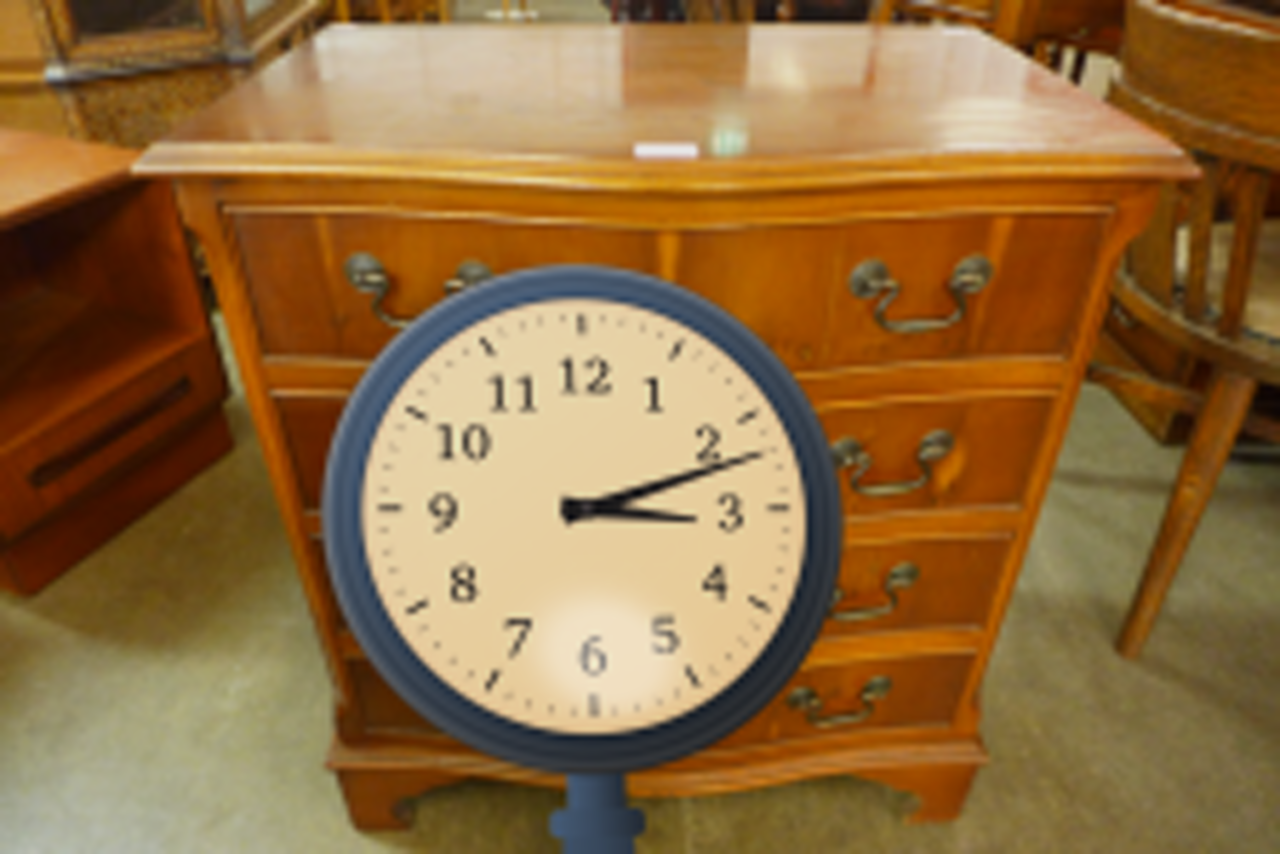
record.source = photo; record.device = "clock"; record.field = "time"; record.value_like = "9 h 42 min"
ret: 3 h 12 min
